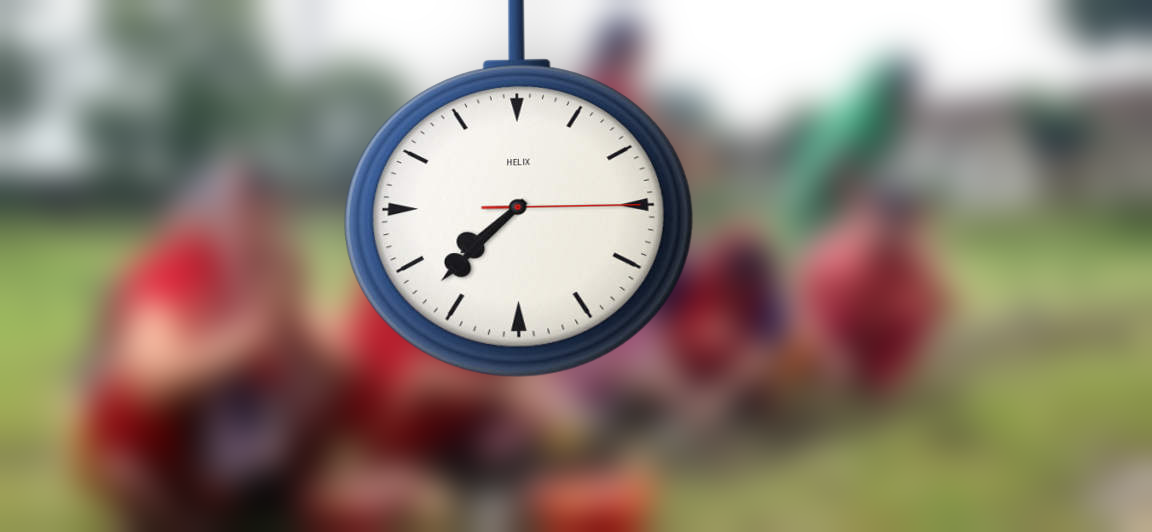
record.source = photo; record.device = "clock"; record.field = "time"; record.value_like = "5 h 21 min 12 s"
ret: 7 h 37 min 15 s
